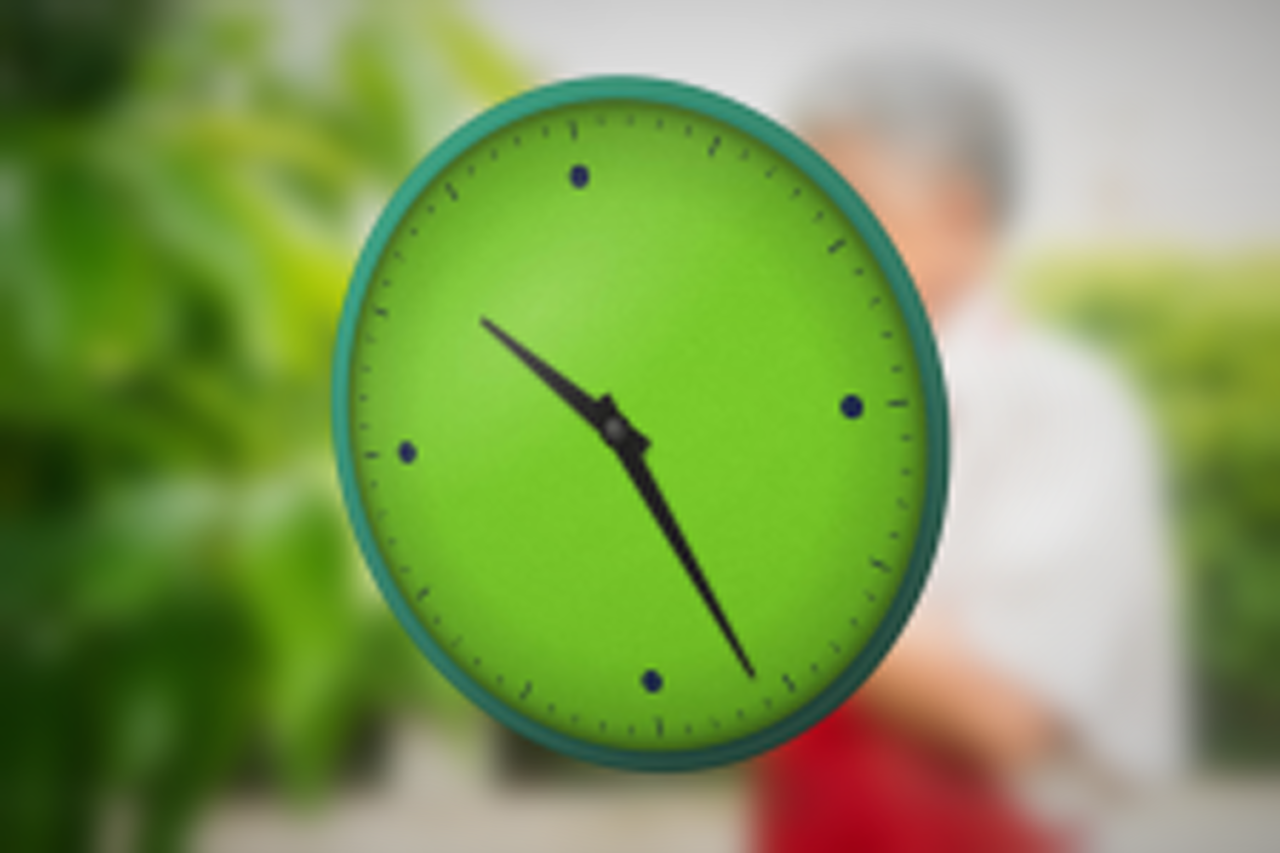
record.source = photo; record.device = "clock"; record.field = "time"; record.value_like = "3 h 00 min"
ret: 10 h 26 min
